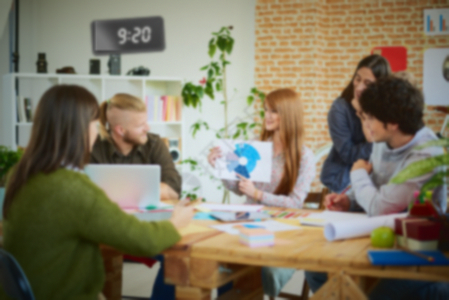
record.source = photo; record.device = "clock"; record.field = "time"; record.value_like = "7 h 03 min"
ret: 9 h 20 min
